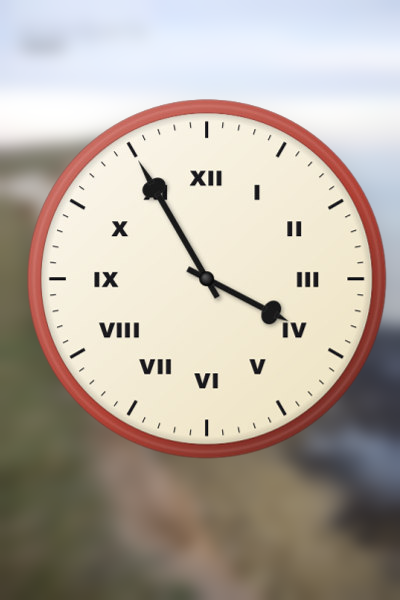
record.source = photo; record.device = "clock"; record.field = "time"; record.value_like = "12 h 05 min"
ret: 3 h 55 min
